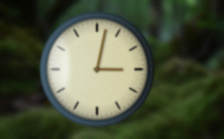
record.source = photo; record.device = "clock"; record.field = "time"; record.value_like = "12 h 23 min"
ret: 3 h 02 min
